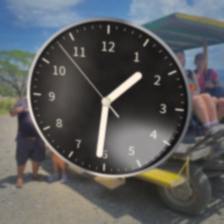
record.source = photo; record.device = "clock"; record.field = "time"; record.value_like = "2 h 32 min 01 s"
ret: 1 h 30 min 53 s
